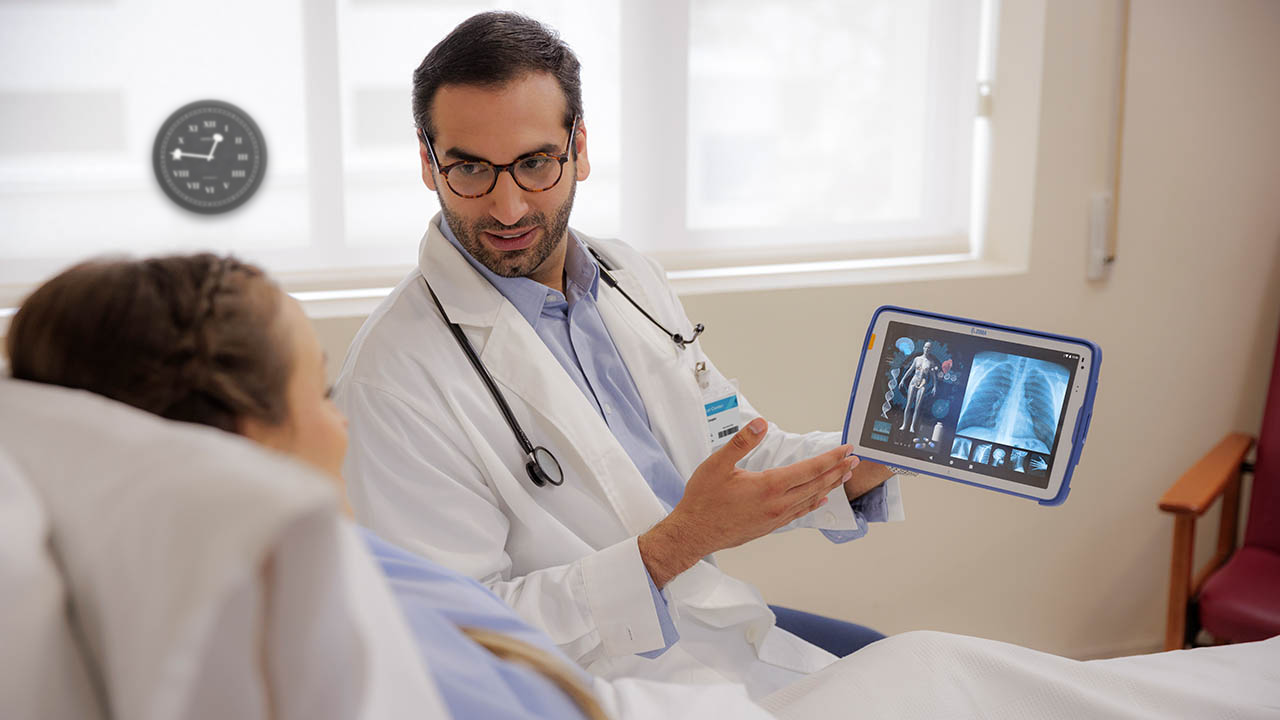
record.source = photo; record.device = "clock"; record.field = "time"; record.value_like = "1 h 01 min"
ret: 12 h 46 min
